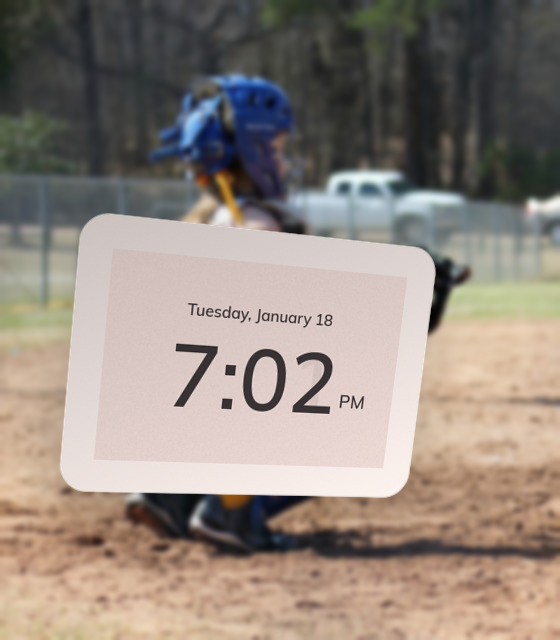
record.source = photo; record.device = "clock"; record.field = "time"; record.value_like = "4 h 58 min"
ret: 7 h 02 min
